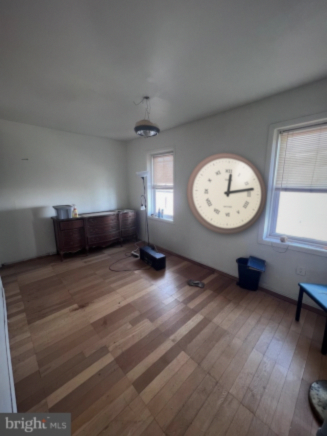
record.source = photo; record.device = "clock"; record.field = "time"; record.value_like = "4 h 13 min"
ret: 12 h 13 min
